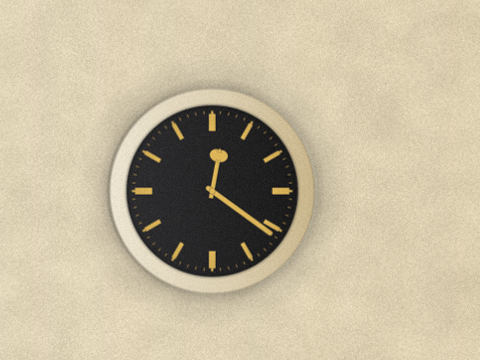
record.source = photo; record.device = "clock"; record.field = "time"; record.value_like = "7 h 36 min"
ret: 12 h 21 min
